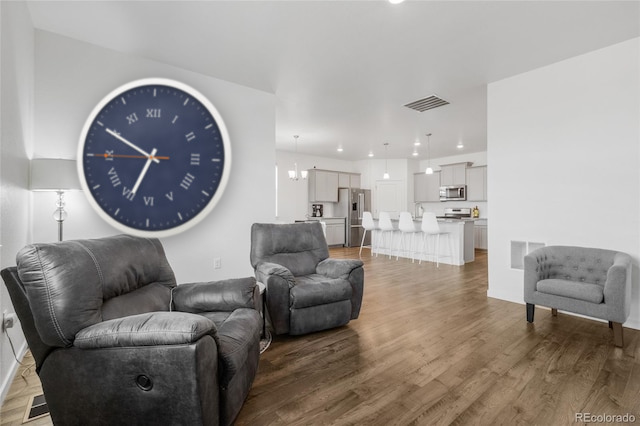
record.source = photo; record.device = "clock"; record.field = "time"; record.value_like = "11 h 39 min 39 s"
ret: 6 h 49 min 45 s
